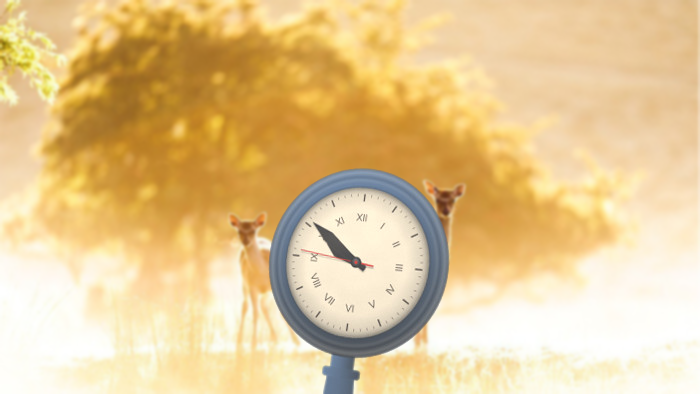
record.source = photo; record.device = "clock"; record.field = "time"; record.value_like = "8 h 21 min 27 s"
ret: 9 h 50 min 46 s
